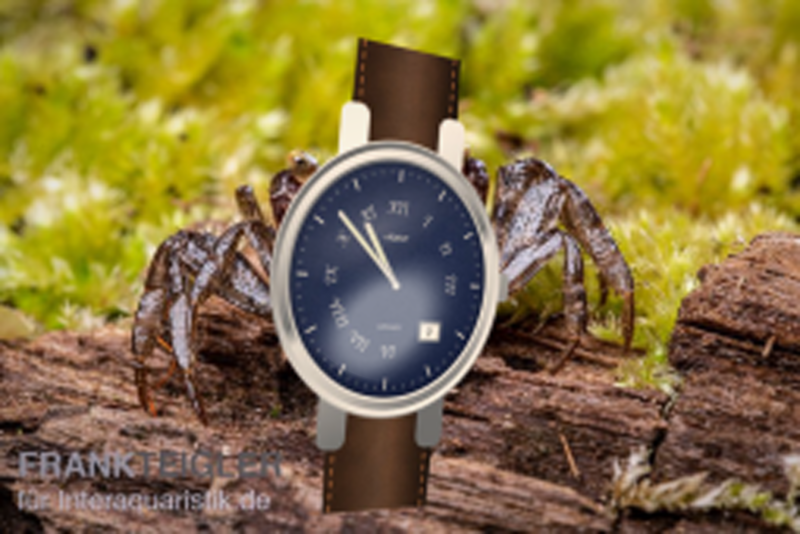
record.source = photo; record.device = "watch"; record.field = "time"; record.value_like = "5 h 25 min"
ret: 10 h 52 min
